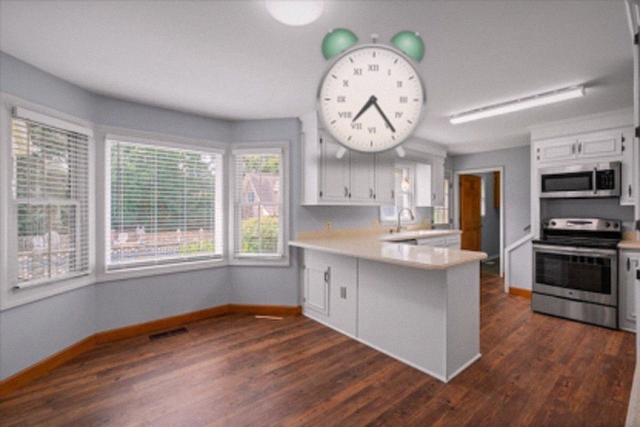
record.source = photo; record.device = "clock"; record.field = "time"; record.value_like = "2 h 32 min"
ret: 7 h 24 min
